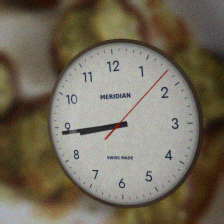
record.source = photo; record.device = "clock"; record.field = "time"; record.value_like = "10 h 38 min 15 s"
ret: 8 h 44 min 08 s
